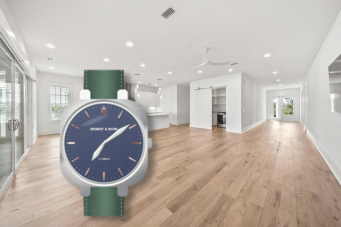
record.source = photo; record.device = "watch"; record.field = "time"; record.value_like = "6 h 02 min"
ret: 7 h 09 min
